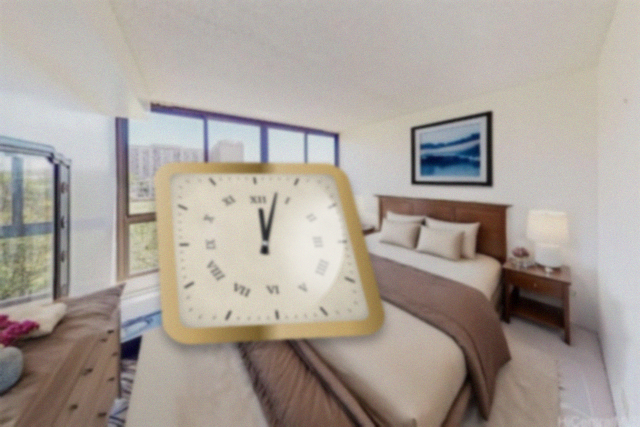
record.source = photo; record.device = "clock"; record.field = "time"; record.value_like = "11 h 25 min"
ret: 12 h 03 min
